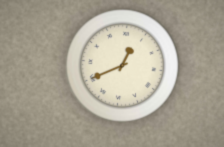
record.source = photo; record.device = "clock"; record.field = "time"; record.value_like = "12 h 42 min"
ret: 12 h 40 min
